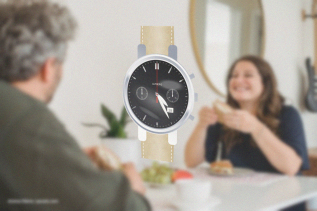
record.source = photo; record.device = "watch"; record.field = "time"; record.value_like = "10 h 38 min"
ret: 4 h 25 min
